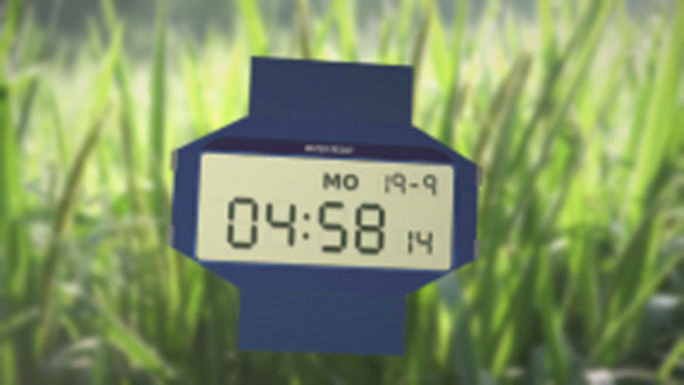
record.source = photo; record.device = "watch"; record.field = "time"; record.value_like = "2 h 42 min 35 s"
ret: 4 h 58 min 14 s
